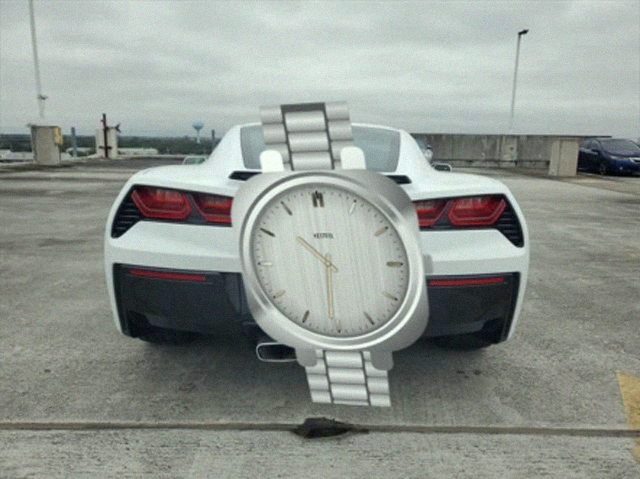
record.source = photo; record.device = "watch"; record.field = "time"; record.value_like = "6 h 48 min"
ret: 10 h 31 min
